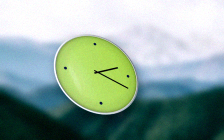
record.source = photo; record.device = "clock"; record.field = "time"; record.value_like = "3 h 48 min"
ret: 2 h 19 min
